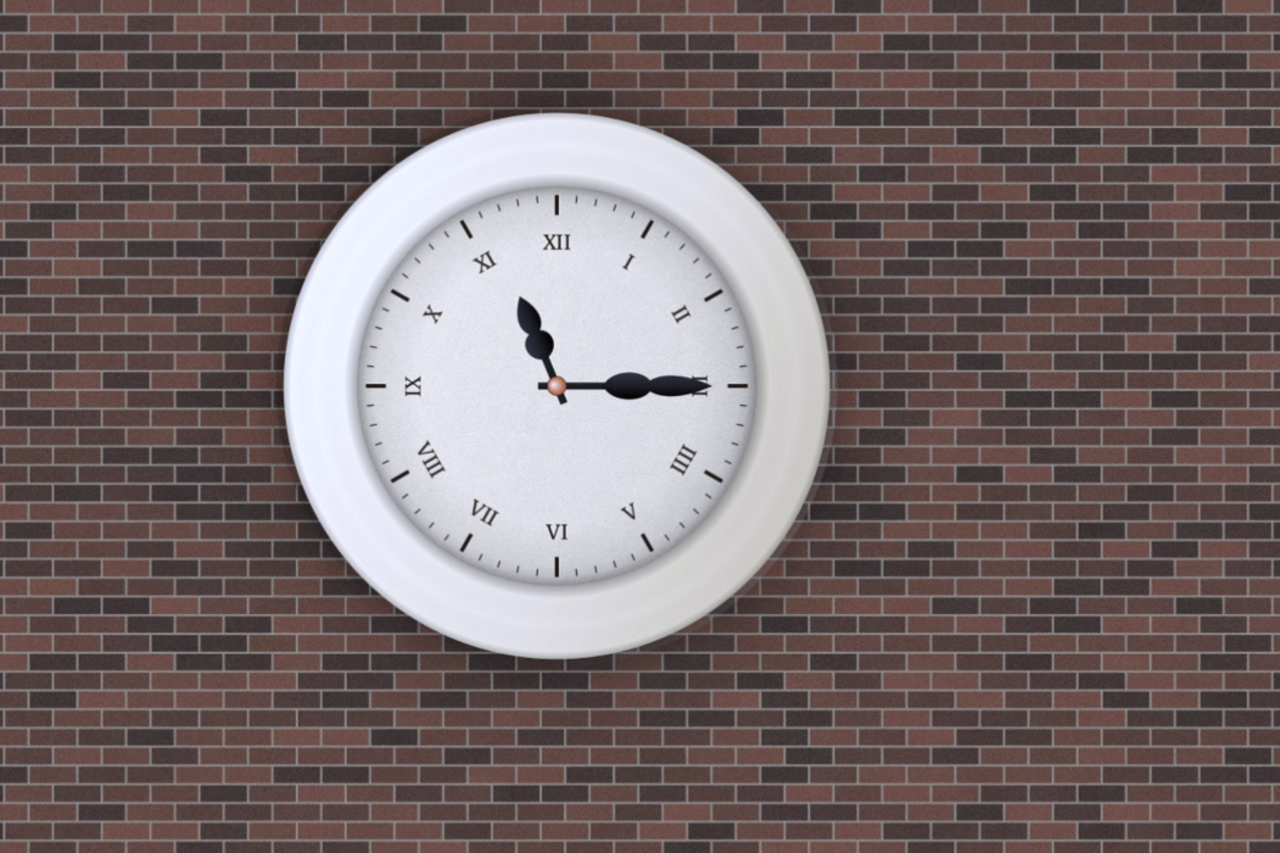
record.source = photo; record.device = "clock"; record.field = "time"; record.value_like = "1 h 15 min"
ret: 11 h 15 min
